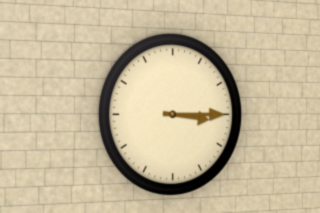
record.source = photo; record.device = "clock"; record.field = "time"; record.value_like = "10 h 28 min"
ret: 3 h 15 min
